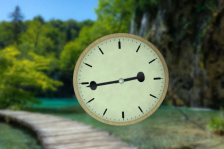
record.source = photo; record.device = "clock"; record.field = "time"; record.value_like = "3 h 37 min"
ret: 2 h 44 min
